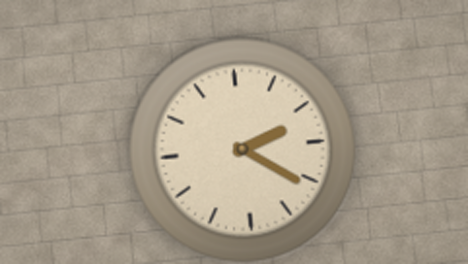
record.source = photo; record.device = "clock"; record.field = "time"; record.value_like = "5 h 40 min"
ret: 2 h 21 min
